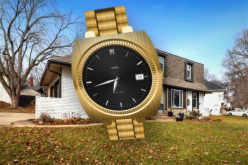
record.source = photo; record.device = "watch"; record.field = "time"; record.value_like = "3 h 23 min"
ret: 6 h 43 min
